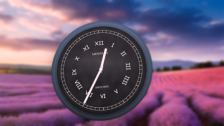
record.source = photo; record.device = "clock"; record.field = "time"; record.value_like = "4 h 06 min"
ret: 12 h 35 min
